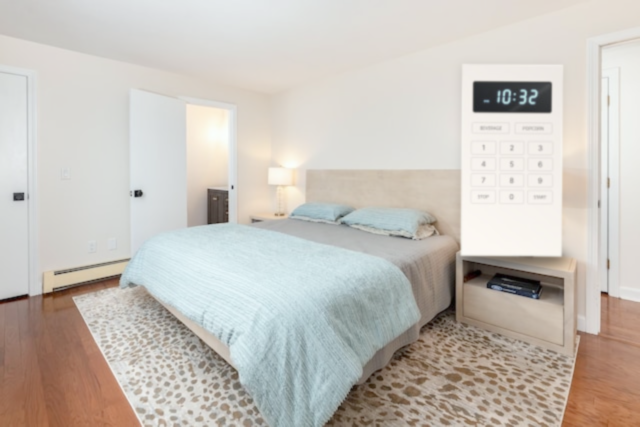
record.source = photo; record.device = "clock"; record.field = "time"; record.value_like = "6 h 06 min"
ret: 10 h 32 min
